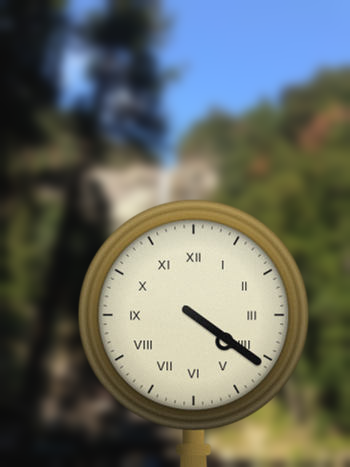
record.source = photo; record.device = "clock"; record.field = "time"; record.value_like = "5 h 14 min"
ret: 4 h 21 min
